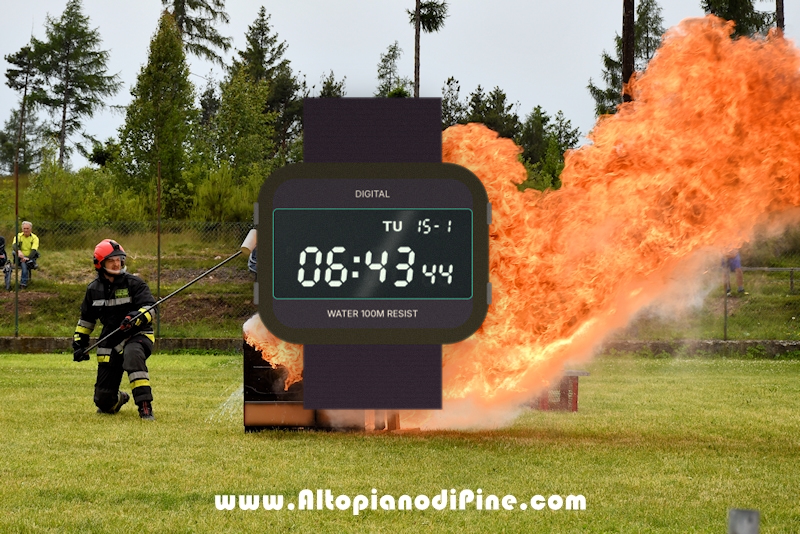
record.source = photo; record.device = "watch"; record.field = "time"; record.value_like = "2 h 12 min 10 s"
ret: 6 h 43 min 44 s
